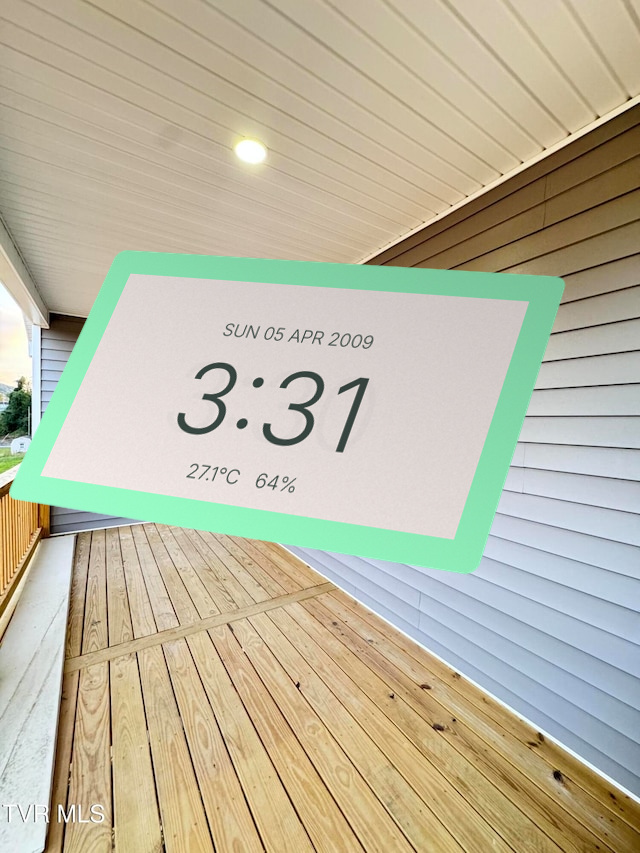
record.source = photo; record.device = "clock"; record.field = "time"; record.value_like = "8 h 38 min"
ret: 3 h 31 min
